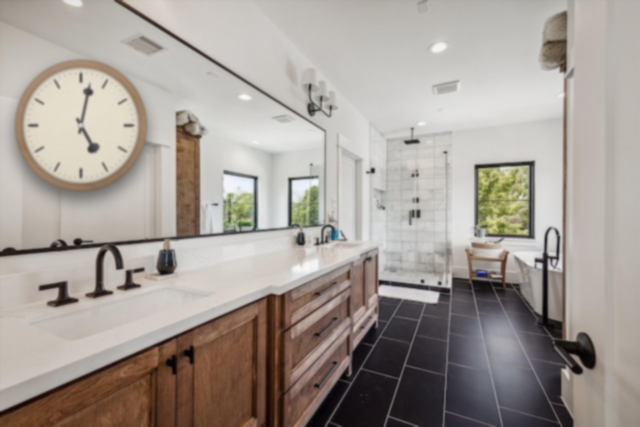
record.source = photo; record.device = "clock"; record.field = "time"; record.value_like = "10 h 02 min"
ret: 5 h 02 min
